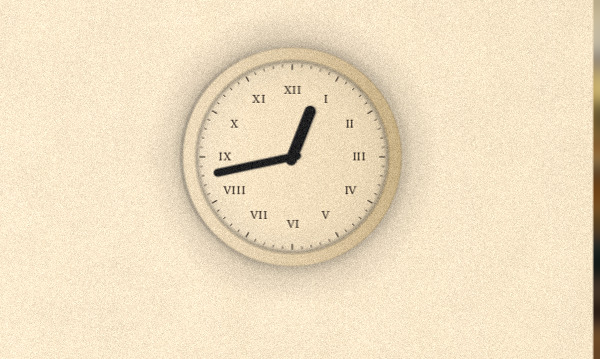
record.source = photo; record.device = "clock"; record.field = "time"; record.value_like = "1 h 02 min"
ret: 12 h 43 min
